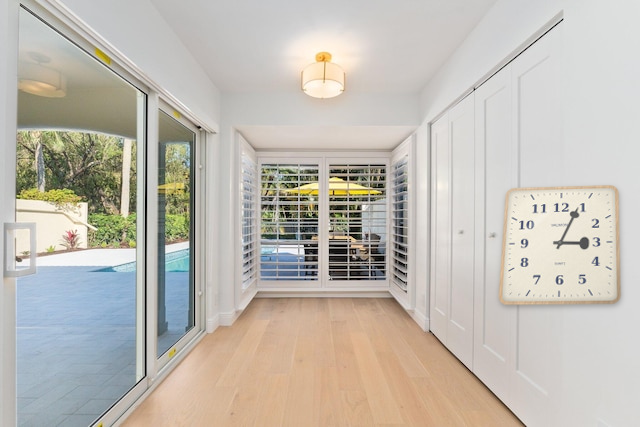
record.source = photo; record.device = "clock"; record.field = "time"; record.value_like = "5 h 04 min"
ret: 3 h 04 min
